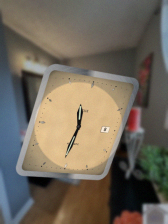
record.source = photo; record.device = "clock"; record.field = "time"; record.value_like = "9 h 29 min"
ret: 11 h 31 min
